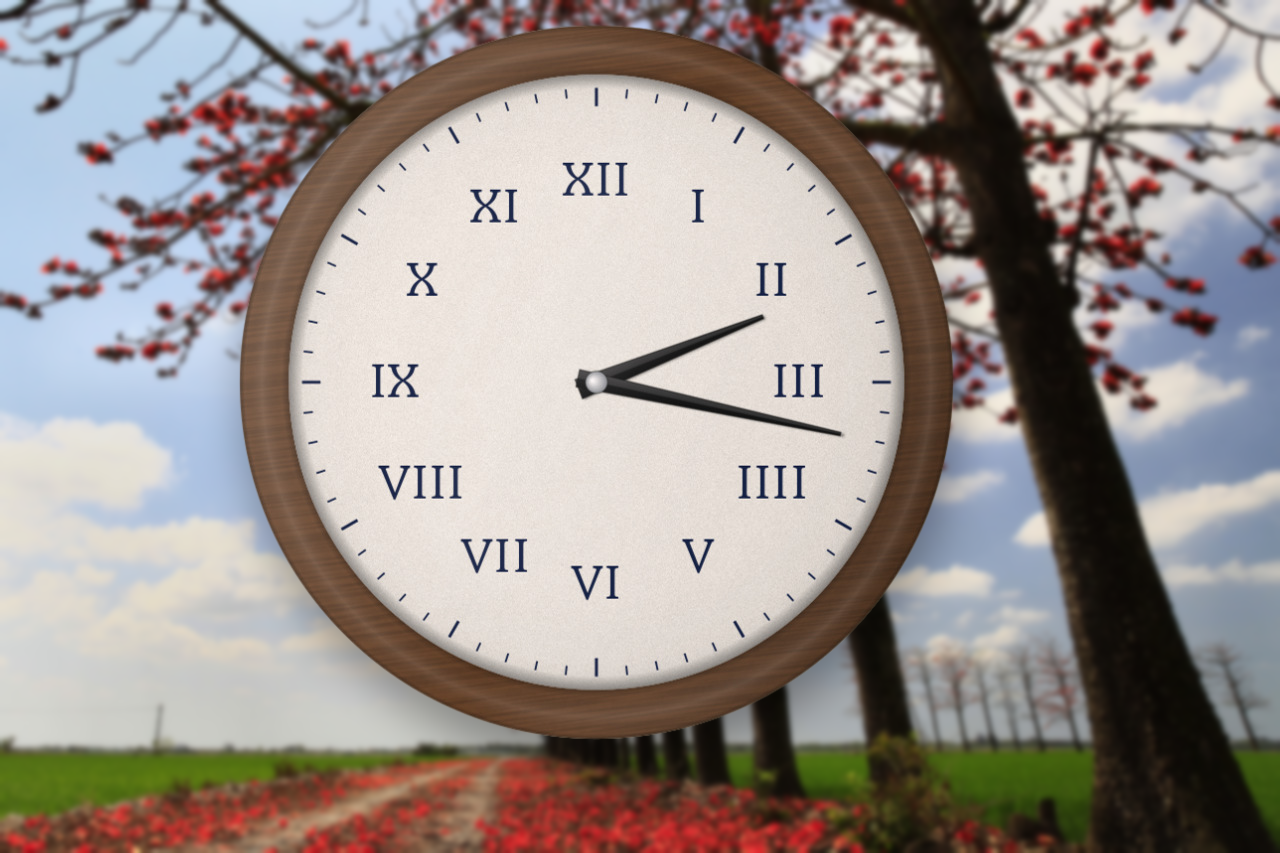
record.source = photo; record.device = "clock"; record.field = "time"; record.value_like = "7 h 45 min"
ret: 2 h 17 min
